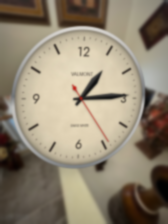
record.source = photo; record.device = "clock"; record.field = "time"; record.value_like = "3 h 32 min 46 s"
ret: 1 h 14 min 24 s
